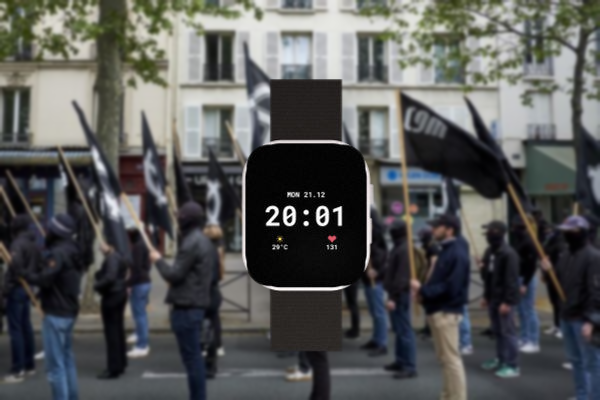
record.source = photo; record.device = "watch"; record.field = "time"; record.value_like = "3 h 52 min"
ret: 20 h 01 min
